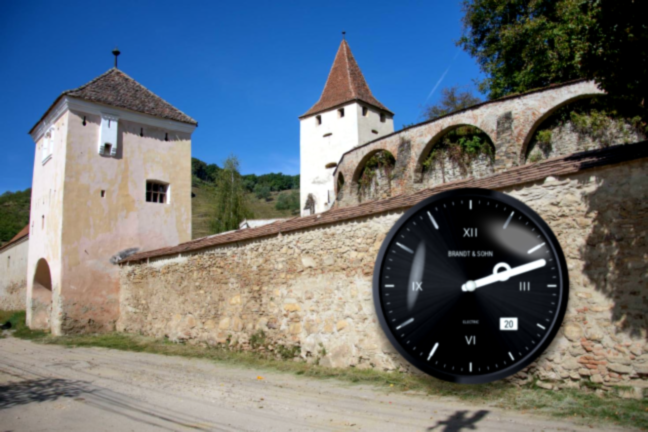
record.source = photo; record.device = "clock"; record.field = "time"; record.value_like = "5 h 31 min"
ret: 2 h 12 min
